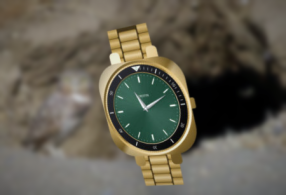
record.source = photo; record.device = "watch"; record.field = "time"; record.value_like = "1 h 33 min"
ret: 11 h 11 min
